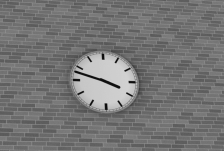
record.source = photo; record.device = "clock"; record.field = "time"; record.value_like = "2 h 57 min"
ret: 3 h 48 min
